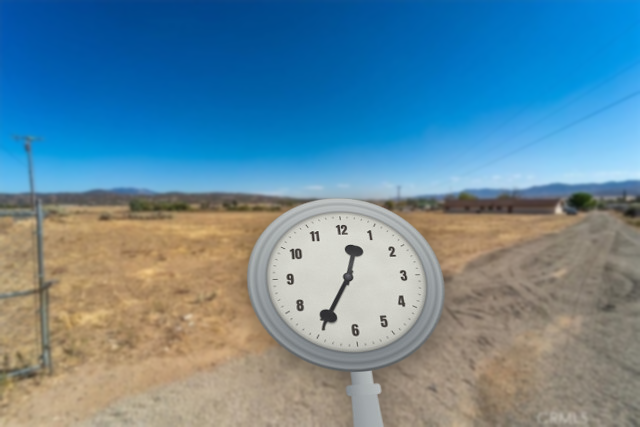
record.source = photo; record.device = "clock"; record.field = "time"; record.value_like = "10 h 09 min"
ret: 12 h 35 min
